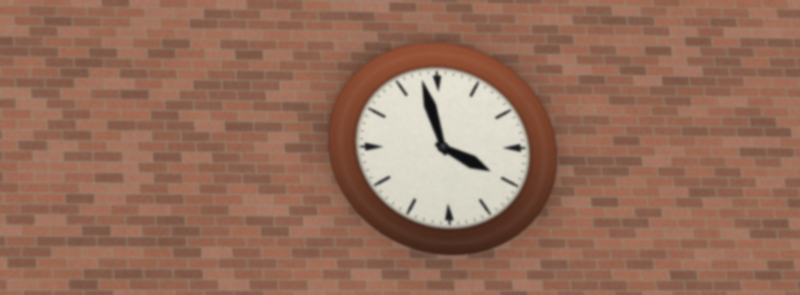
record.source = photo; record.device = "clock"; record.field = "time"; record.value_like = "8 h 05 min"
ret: 3 h 58 min
